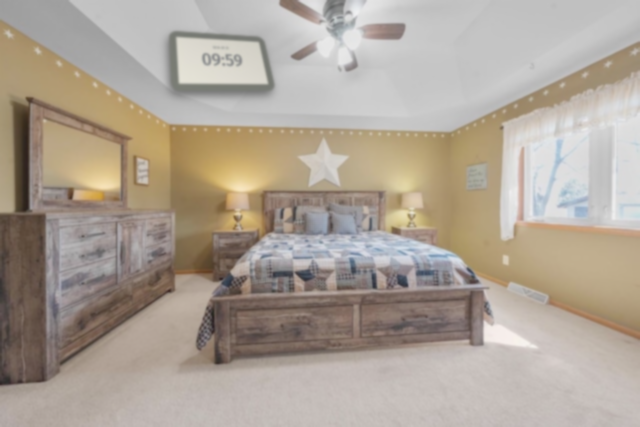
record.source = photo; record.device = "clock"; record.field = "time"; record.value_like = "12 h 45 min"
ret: 9 h 59 min
